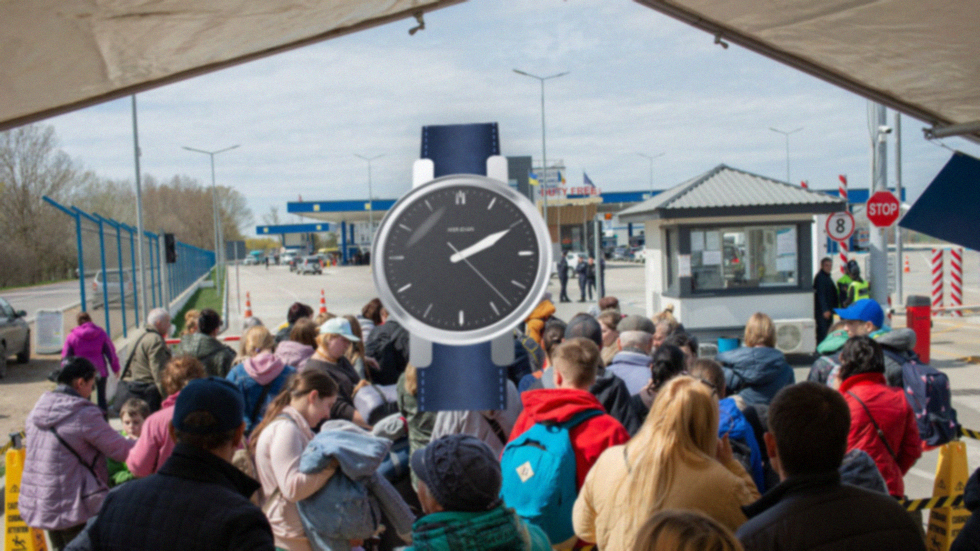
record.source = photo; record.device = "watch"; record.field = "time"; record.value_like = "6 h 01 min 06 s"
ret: 2 h 10 min 23 s
